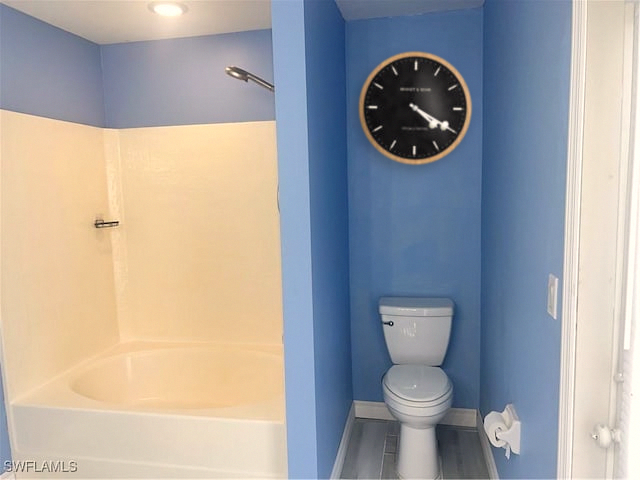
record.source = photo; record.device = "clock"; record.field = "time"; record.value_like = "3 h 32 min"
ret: 4 h 20 min
